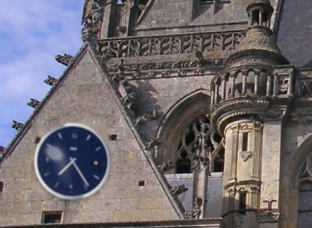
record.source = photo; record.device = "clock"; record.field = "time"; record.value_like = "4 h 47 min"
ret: 7 h 24 min
